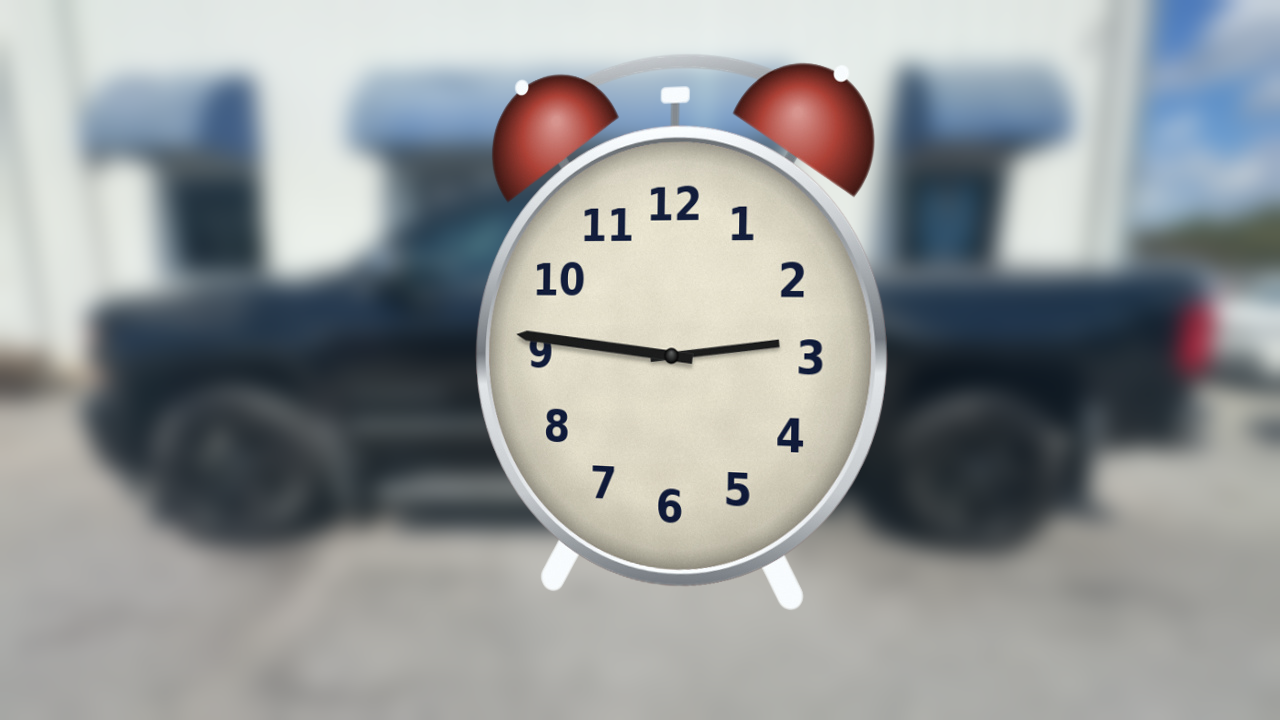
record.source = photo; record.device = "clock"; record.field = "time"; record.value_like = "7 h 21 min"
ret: 2 h 46 min
